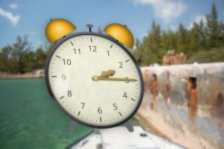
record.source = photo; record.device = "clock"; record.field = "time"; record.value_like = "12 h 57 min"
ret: 2 h 15 min
